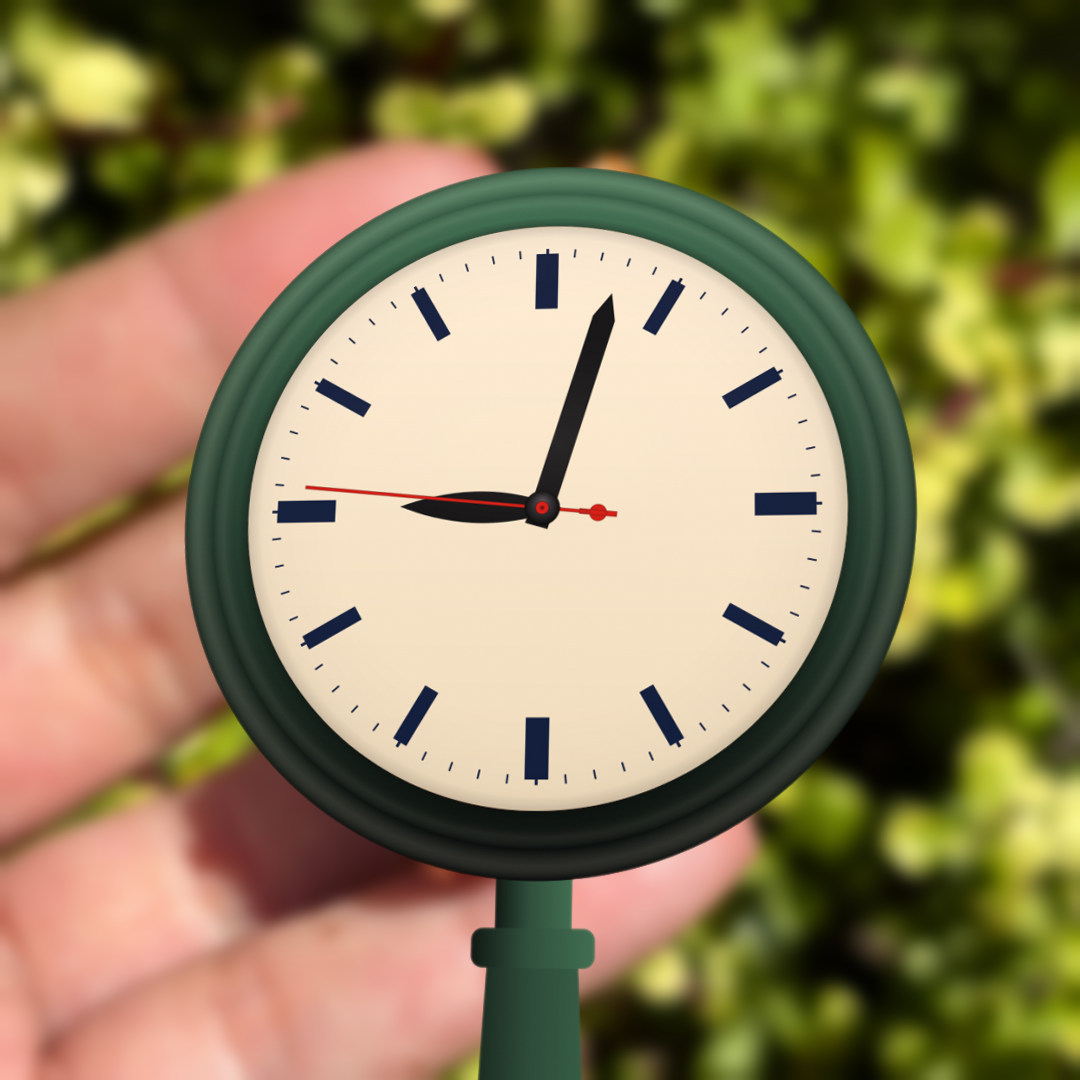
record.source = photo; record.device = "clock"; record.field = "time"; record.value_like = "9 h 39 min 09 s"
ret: 9 h 02 min 46 s
